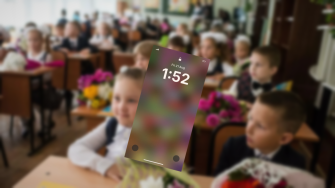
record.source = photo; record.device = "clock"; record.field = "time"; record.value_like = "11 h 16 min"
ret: 1 h 52 min
